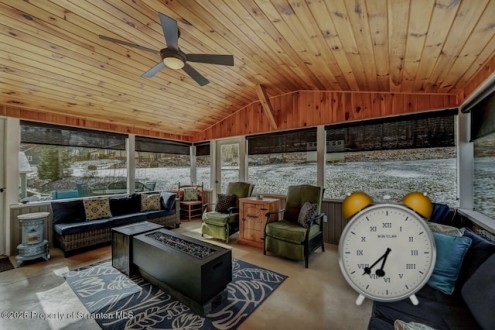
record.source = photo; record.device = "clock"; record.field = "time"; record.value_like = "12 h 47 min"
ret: 6 h 38 min
